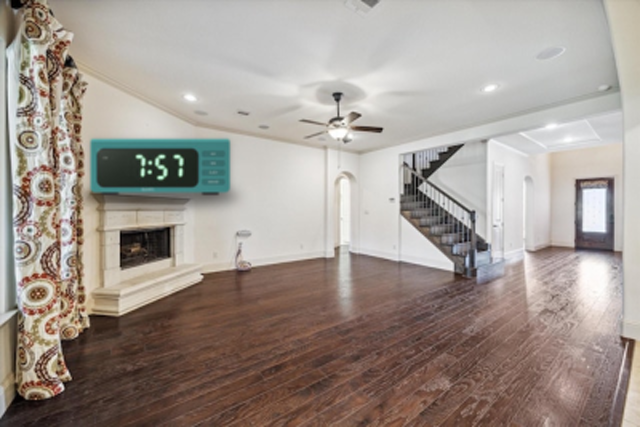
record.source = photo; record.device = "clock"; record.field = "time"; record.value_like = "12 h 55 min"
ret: 7 h 57 min
